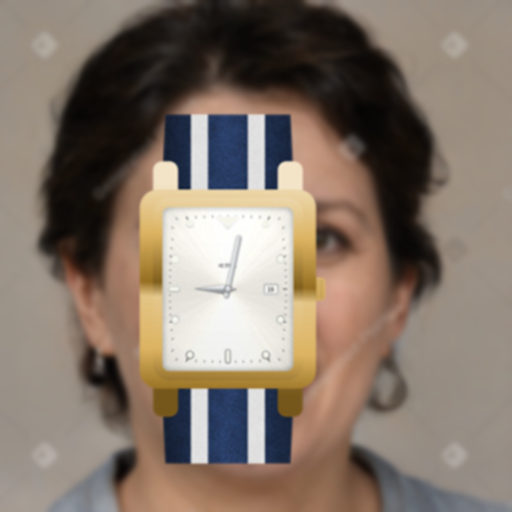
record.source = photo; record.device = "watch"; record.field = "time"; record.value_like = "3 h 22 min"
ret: 9 h 02 min
